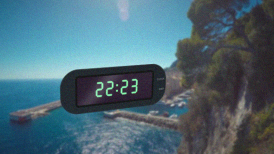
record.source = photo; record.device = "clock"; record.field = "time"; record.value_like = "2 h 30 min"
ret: 22 h 23 min
